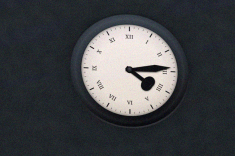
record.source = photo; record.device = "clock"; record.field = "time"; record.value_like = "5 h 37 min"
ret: 4 h 14 min
